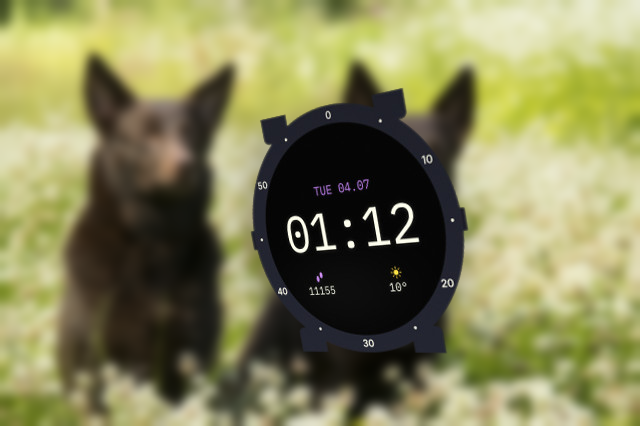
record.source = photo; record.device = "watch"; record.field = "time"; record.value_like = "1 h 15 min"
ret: 1 h 12 min
